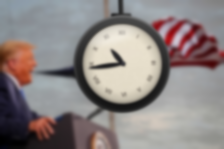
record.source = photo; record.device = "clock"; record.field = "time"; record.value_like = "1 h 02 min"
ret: 10 h 44 min
